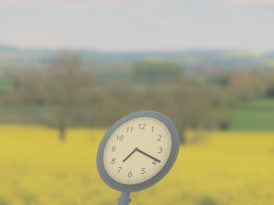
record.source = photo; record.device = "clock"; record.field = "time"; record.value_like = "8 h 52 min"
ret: 7 h 19 min
